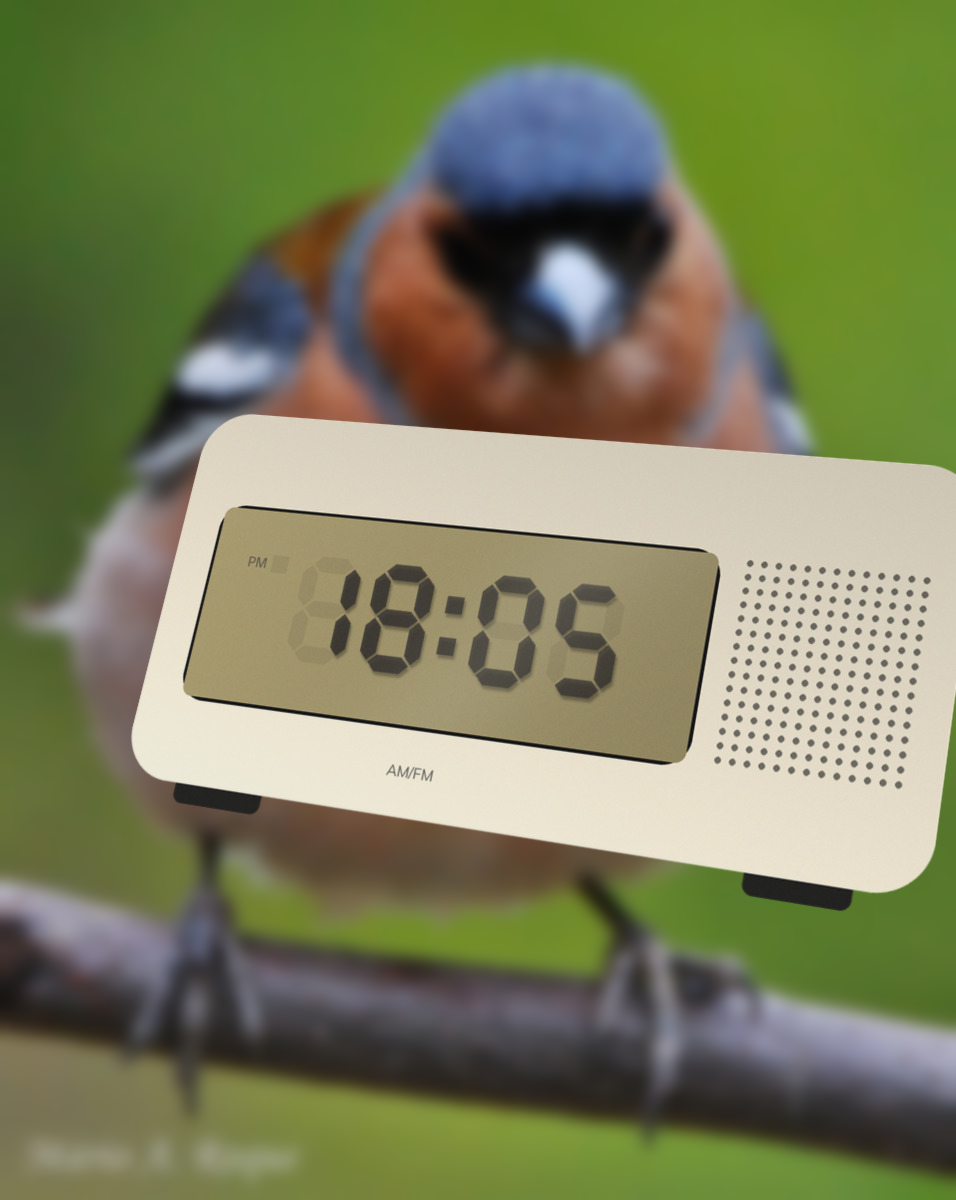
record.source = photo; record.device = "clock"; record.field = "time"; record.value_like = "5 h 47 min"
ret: 18 h 05 min
